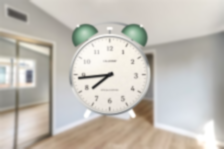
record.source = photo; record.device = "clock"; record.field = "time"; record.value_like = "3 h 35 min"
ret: 7 h 44 min
